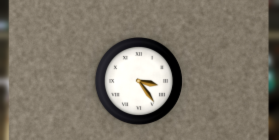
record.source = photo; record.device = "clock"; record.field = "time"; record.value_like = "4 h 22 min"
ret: 3 h 24 min
